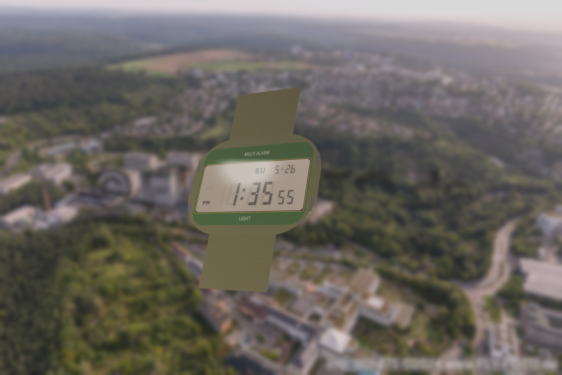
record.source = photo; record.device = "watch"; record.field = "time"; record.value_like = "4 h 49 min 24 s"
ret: 1 h 35 min 55 s
